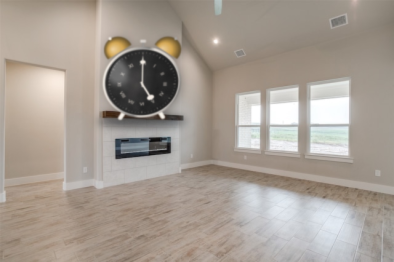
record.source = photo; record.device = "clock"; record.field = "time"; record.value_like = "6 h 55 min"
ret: 5 h 00 min
